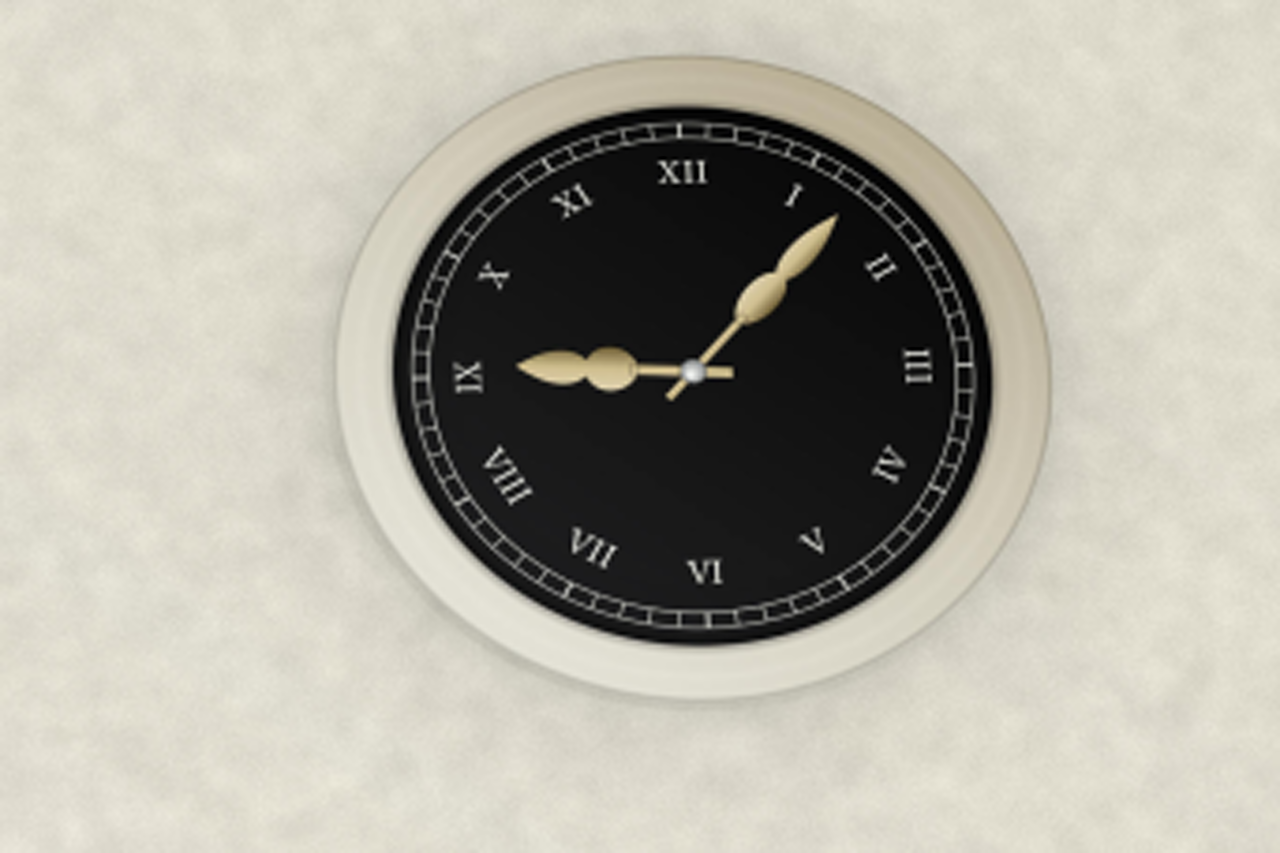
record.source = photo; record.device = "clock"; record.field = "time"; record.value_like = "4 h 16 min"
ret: 9 h 07 min
